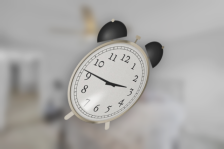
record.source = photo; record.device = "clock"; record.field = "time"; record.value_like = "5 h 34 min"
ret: 2 h 46 min
